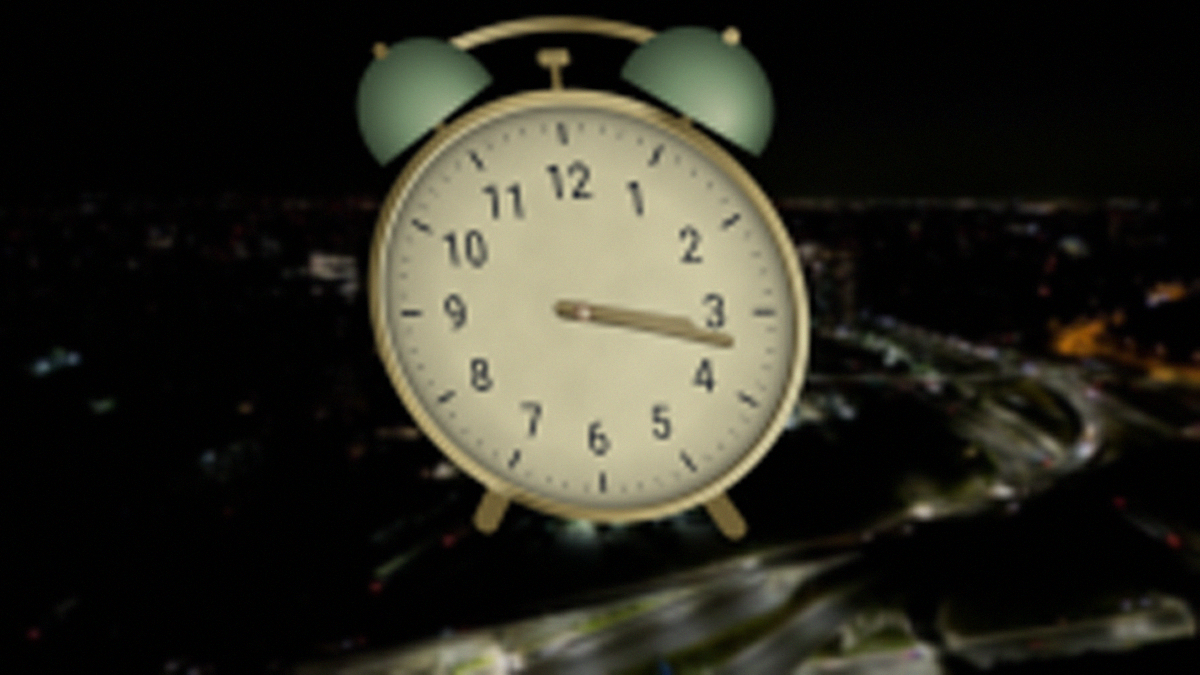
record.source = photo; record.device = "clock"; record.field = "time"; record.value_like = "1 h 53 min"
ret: 3 h 17 min
